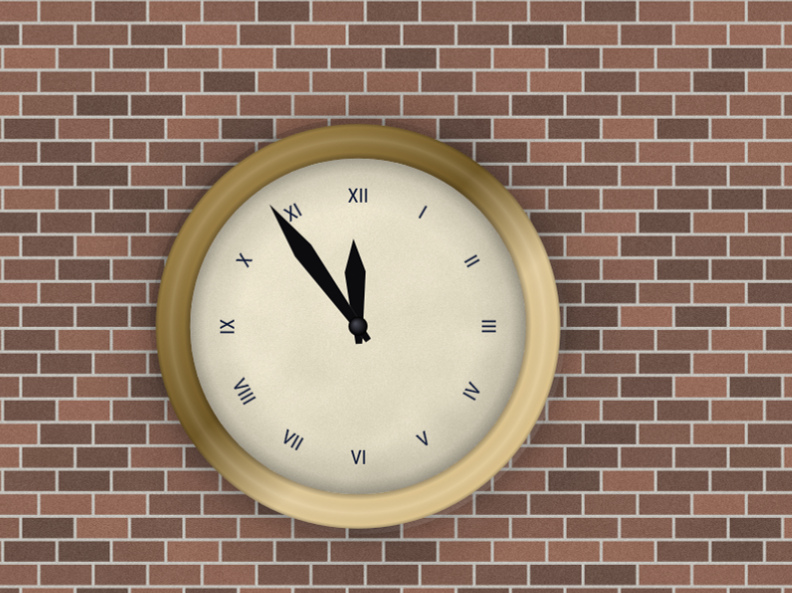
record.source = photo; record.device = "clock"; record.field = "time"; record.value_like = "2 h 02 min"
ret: 11 h 54 min
